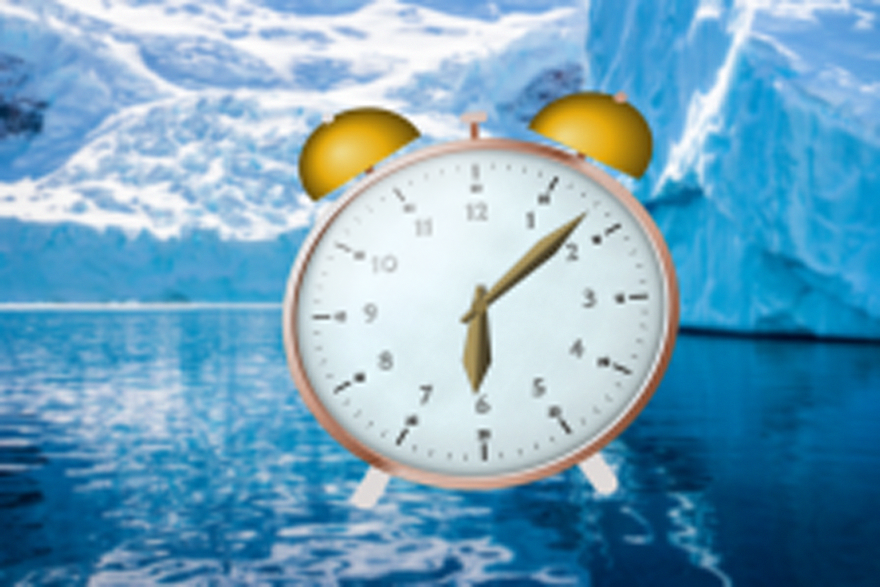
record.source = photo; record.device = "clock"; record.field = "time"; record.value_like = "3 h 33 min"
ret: 6 h 08 min
